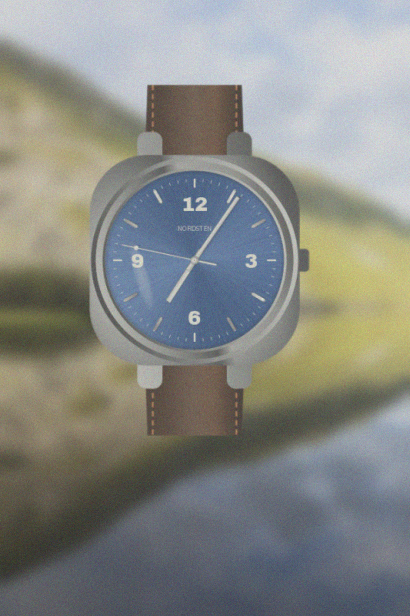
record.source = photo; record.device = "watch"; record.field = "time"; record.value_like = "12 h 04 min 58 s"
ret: 7 h 05 min 47 s
